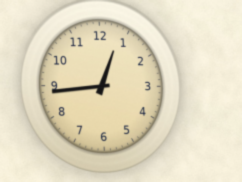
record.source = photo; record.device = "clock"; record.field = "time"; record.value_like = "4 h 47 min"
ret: 12 h 44 min
